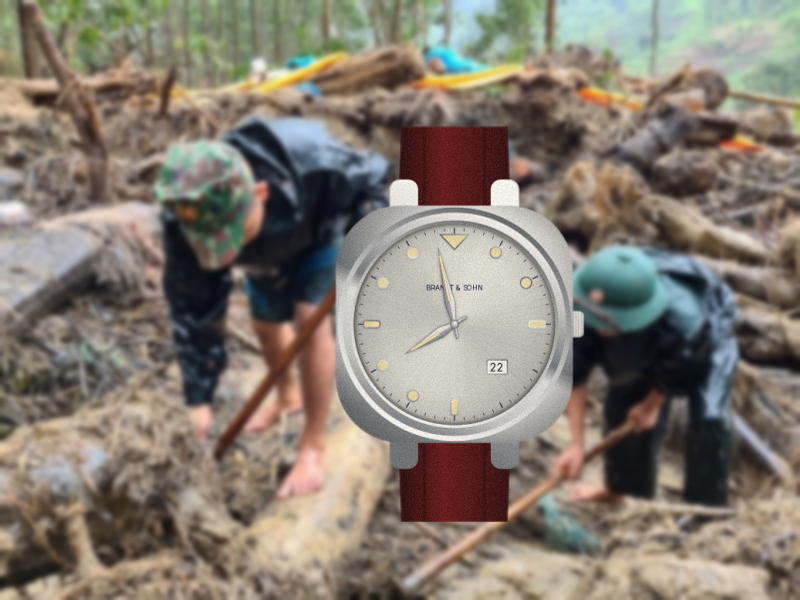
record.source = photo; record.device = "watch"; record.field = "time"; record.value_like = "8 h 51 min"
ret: 7 h 58 min
